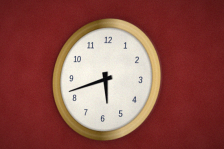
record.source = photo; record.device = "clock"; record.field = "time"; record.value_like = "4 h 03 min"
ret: 5 h 42 min
